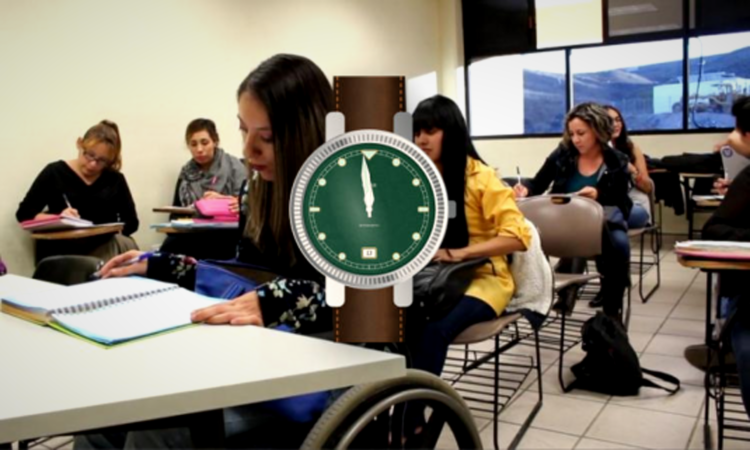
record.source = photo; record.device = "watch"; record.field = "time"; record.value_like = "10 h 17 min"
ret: 11 h 59 min
